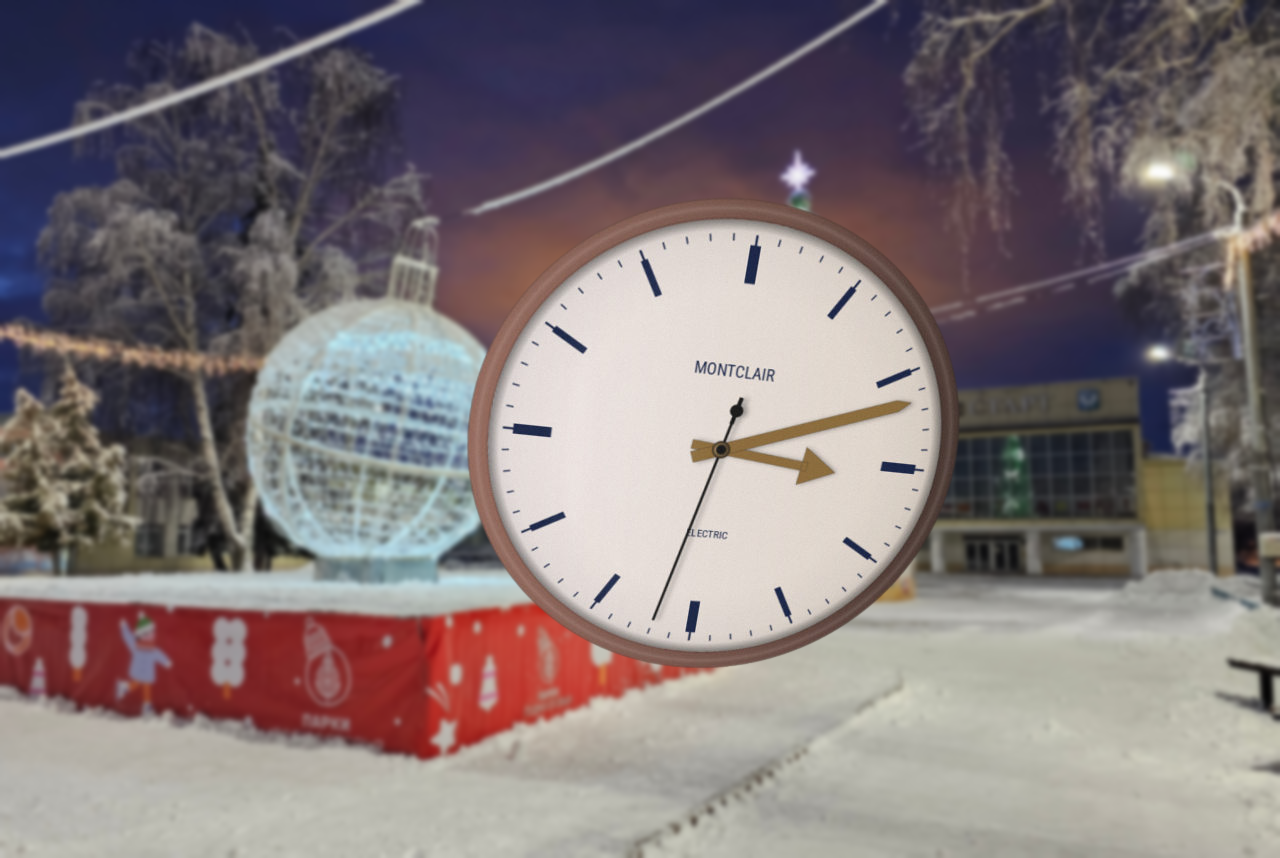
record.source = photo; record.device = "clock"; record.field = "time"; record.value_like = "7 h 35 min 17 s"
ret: 3 h 11 min 32 s
